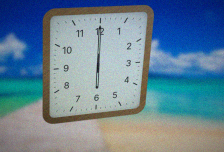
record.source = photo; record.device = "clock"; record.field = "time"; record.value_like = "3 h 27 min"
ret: 6 h 00 min
